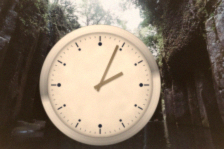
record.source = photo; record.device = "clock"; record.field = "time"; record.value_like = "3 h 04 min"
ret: 2 h 04 min
